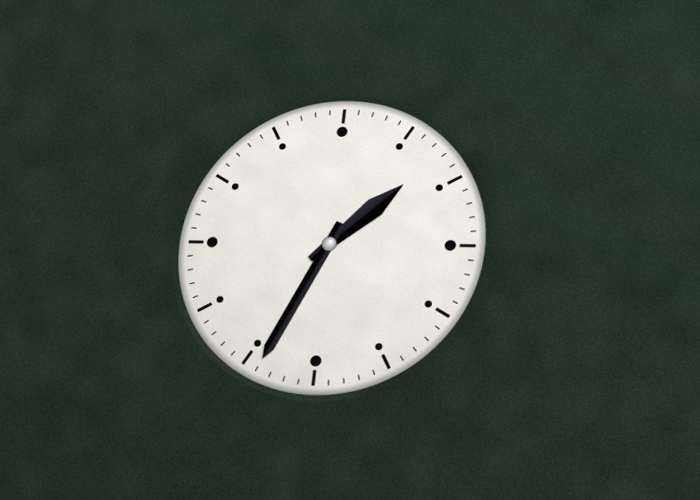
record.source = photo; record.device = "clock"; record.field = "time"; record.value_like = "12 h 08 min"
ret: 1 h 34 min
